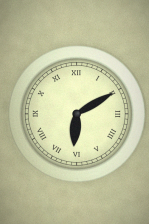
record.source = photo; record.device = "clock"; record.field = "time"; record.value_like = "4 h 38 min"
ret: 6 h 10 min
